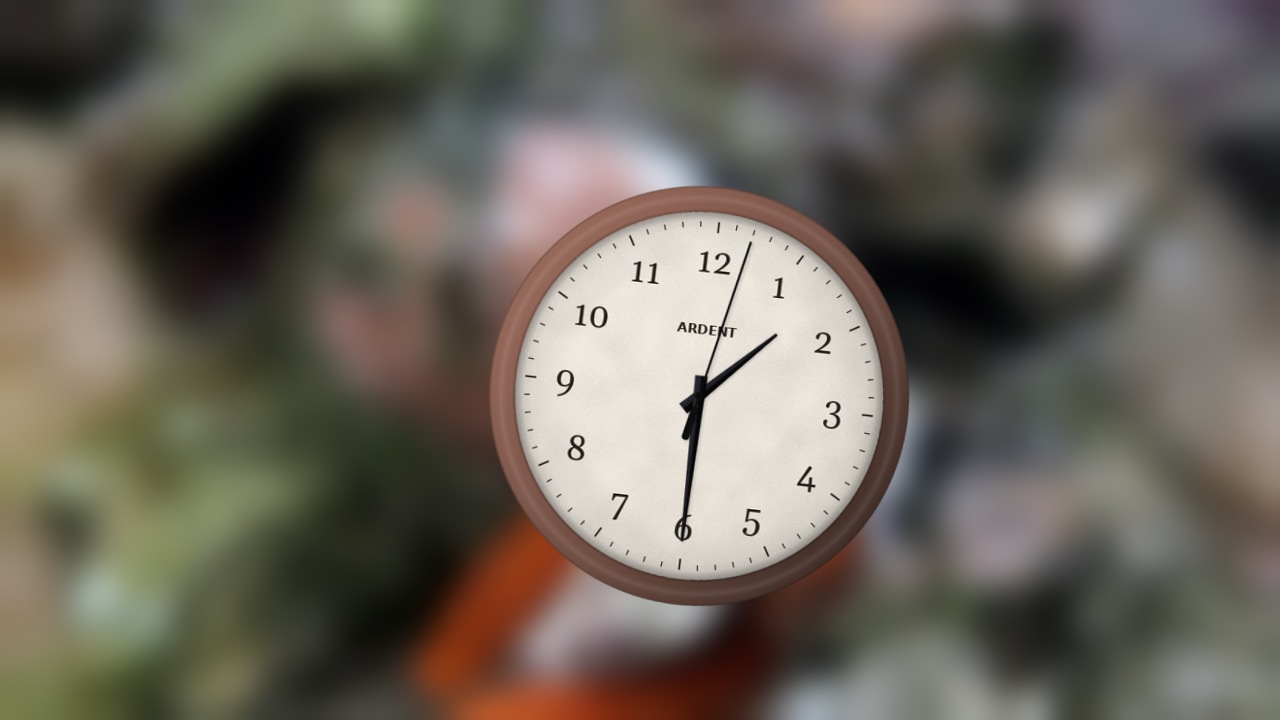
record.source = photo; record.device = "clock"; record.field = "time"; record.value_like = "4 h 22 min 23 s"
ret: 1 h 30 min 02 s
